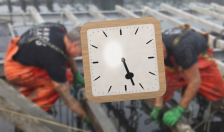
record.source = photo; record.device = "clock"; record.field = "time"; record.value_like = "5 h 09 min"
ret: 5 h 27 min
